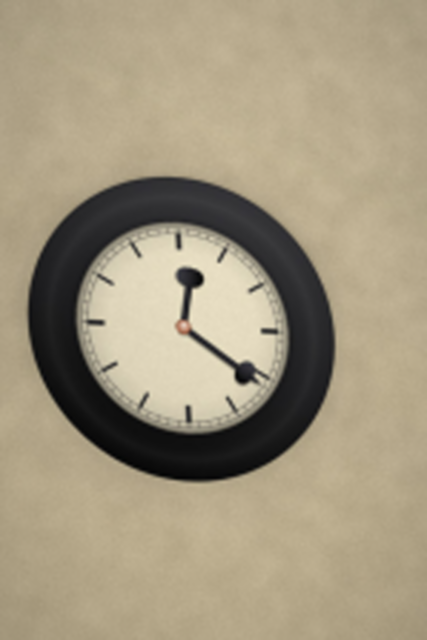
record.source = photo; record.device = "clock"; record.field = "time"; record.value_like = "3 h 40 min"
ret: 12 h 21 min
